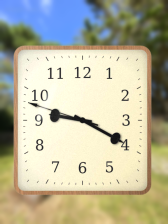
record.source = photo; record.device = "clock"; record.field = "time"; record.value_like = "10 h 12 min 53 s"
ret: 9 h 19 min 48 s
